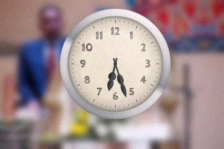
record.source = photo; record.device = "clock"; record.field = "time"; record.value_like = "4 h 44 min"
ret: 6 h 27 min
